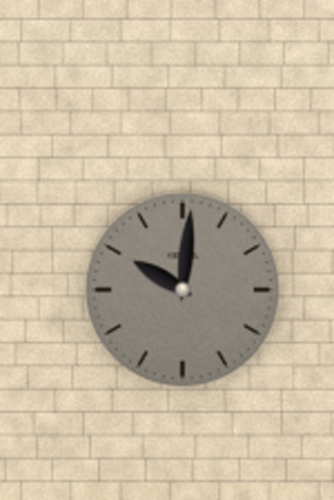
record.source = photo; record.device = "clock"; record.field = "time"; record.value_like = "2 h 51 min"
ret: 10 h 01 min
